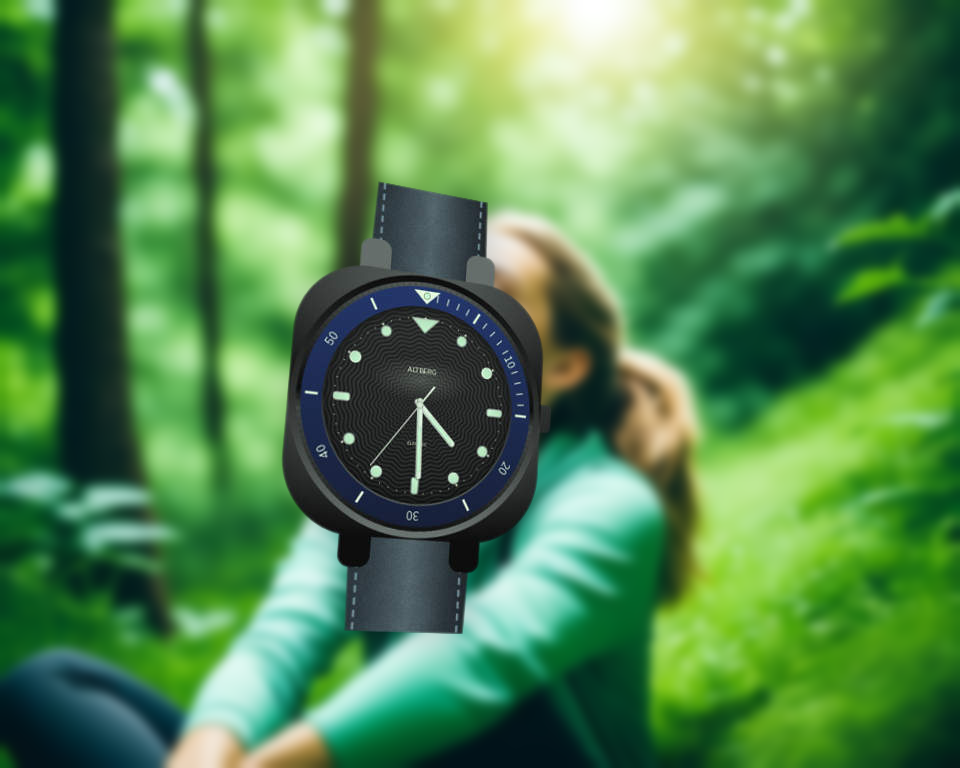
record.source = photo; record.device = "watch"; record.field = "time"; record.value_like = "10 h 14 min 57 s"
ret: 4 h 29 min 36 s
